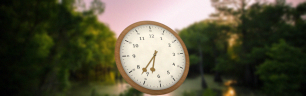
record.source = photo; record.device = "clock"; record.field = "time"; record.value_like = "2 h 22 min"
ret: 6 h 37 min
